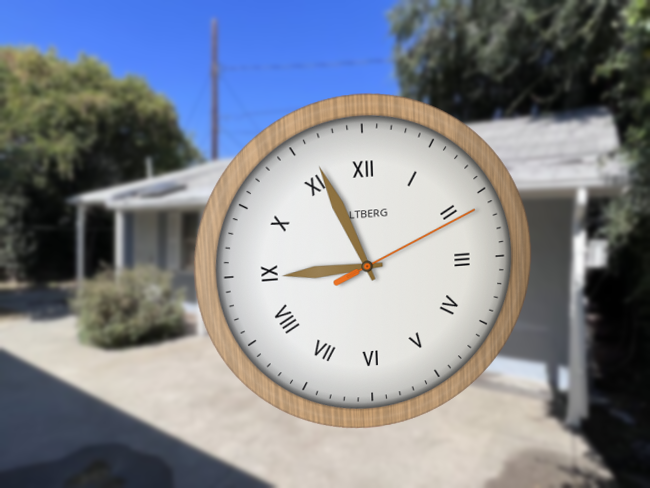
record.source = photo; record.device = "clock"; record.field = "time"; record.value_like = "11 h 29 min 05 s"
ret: 8 h 56 min 11 s
